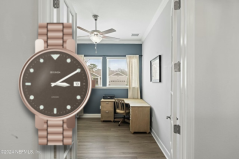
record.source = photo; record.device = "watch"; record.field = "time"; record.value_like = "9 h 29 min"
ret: 3 h 10 min
